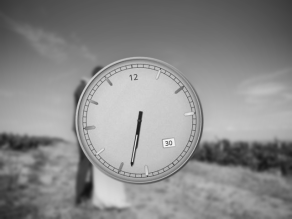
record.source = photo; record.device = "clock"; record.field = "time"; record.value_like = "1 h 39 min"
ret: 6 h 33 min
